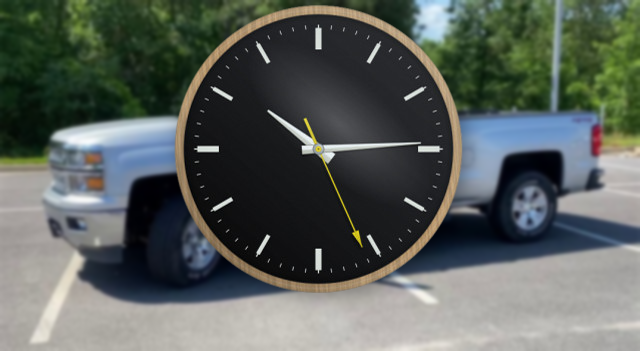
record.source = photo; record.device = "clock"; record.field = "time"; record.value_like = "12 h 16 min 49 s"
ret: 10 h 14 min 26 s
